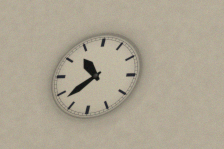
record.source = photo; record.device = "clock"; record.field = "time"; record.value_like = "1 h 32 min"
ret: 10 h 38 min
